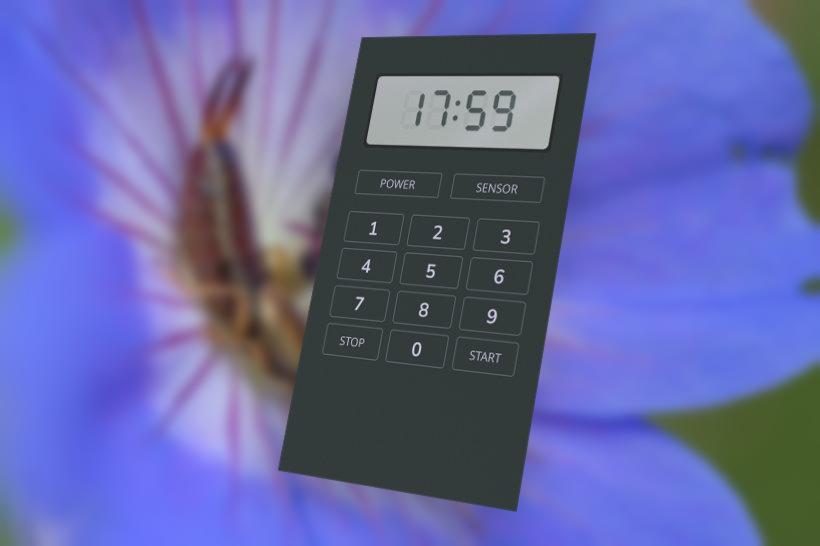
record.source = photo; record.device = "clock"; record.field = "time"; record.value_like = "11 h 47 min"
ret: 17 h 59 min
